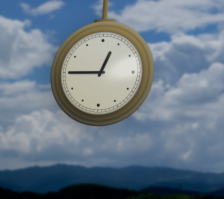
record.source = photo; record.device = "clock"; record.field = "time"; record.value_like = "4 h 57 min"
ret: 12 h 45 min
